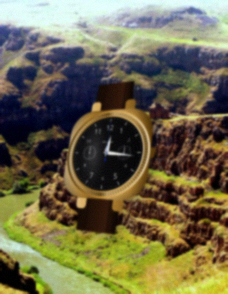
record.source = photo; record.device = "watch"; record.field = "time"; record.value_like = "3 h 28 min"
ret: 12 h 16 min
